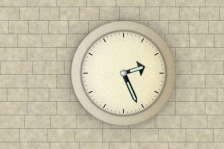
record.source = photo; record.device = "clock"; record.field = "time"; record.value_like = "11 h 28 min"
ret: 2 h 26 min
